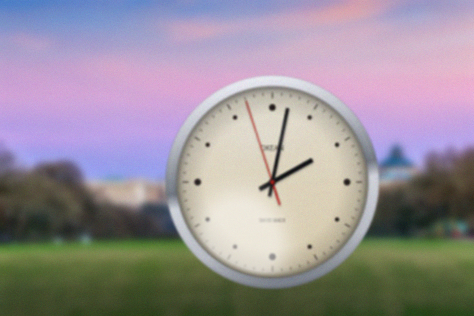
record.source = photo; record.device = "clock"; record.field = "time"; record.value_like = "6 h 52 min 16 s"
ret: 2 h 01 min 57 s
